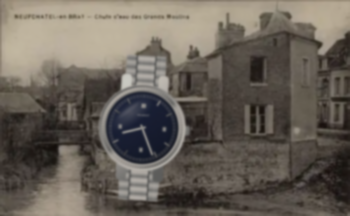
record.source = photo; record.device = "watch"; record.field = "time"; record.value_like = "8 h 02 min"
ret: 8 h 26 min
